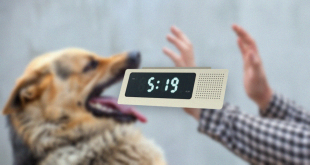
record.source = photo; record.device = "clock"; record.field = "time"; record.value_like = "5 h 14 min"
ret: 5 h 19 min
